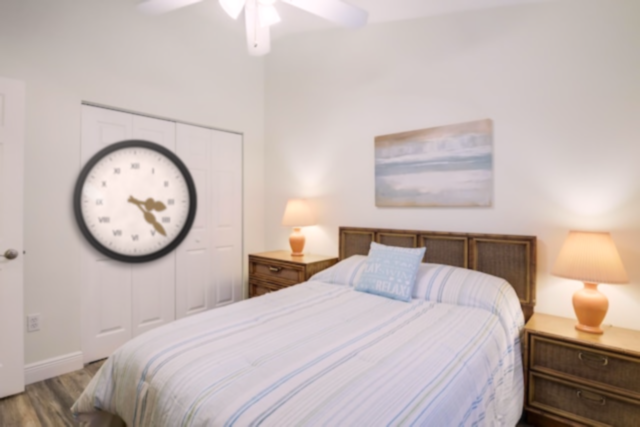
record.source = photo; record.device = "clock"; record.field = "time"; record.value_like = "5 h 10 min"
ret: 3 h 23 min
